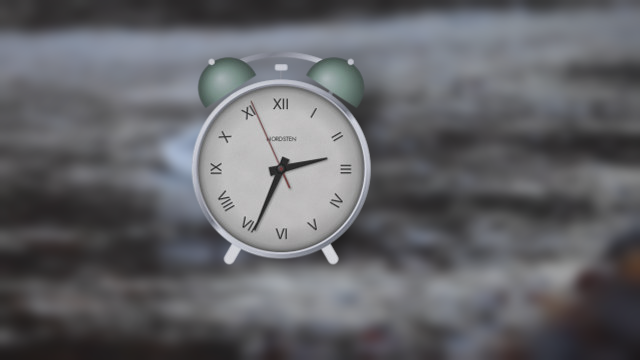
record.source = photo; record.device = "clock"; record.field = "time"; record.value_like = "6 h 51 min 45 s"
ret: 2 h 33 min 56 s
